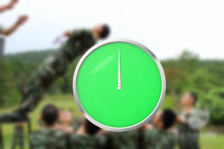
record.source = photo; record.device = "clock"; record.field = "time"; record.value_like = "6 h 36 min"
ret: 12 h 00 min
